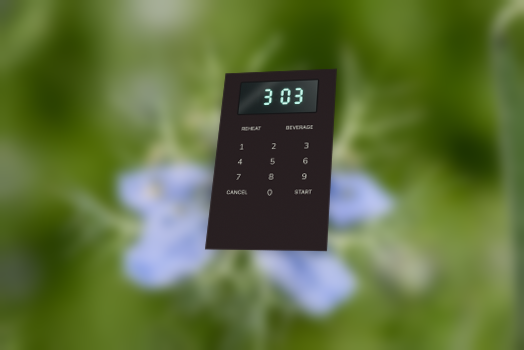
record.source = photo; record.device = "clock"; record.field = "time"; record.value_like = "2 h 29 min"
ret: 3 h 03 min
